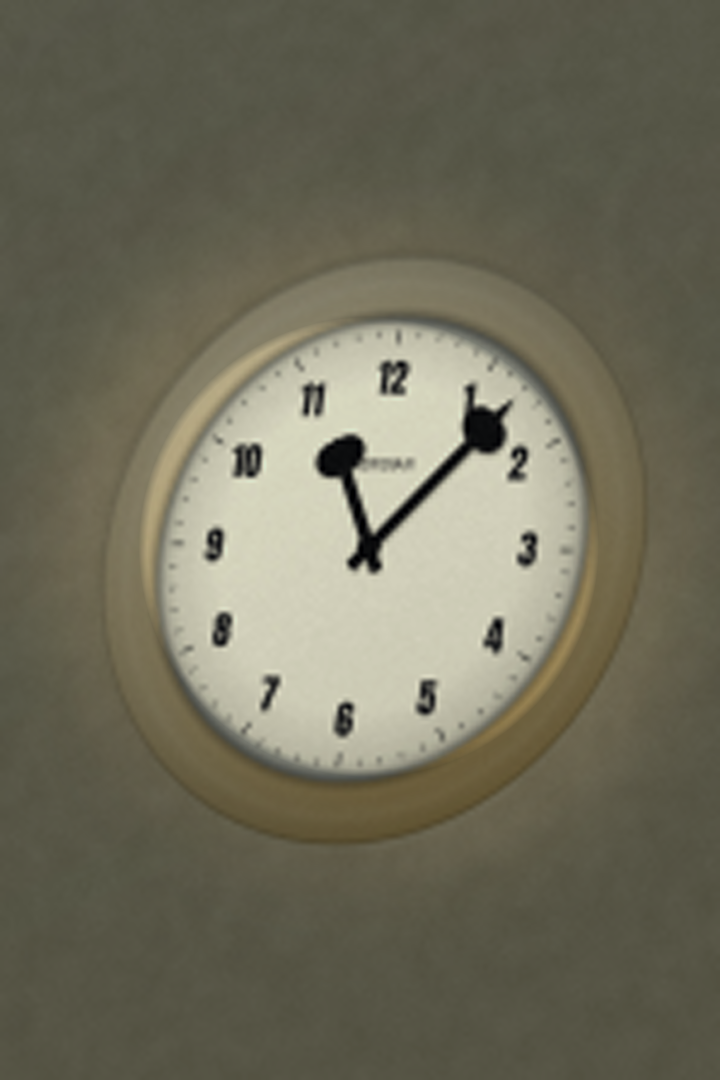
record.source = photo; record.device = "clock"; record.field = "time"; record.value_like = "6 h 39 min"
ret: 11 h 07 min
